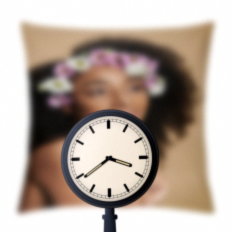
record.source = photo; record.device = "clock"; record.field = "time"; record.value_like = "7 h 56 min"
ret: 3 h 39 min
